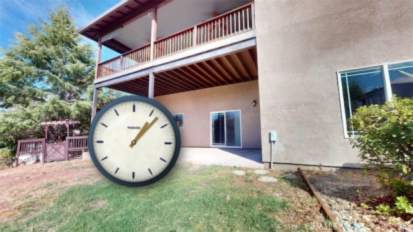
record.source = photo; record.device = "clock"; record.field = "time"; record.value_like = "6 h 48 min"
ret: 1 h 07 min
